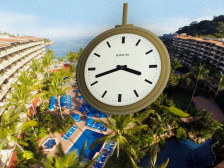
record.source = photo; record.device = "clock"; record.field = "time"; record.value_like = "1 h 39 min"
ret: 3 h 42 min
